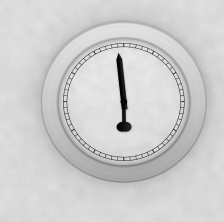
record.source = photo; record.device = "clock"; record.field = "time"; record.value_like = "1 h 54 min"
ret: 5 h 59 min
